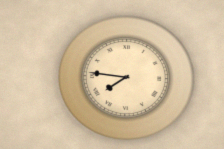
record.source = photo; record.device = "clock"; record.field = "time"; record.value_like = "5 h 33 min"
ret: 7 h 46 min
